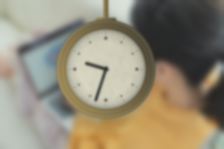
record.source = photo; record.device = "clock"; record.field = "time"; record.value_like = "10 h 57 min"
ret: 9 h 33 min
